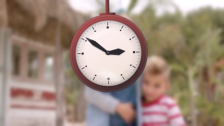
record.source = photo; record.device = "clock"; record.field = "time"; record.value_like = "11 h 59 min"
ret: 2 h 51 min
